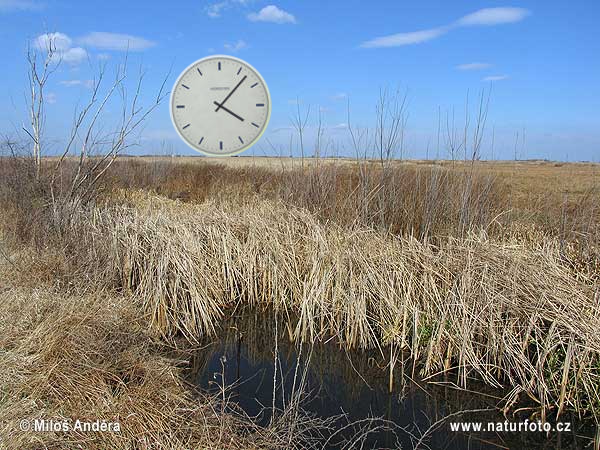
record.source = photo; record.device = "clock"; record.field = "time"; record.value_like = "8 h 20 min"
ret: 4 h 07 min
